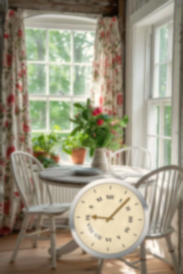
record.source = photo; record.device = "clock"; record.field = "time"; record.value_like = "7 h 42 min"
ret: 9 h 07 min
